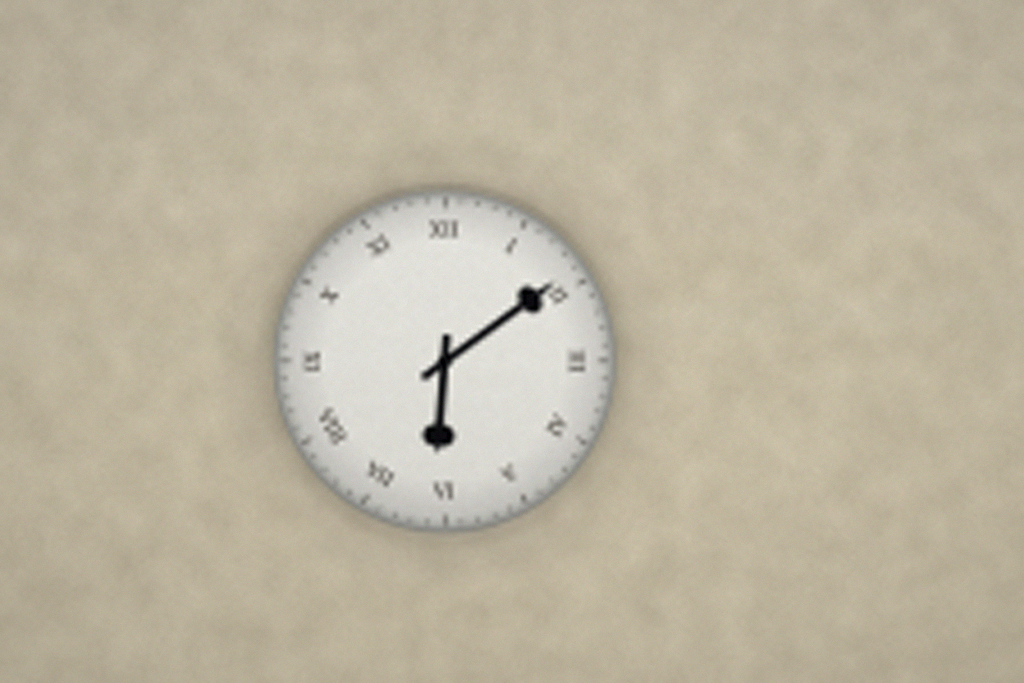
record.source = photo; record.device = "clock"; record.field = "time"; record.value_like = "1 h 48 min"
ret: 6 h 09 min
